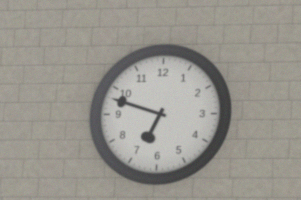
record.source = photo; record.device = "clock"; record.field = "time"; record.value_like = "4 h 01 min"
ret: 6 h 48 min
